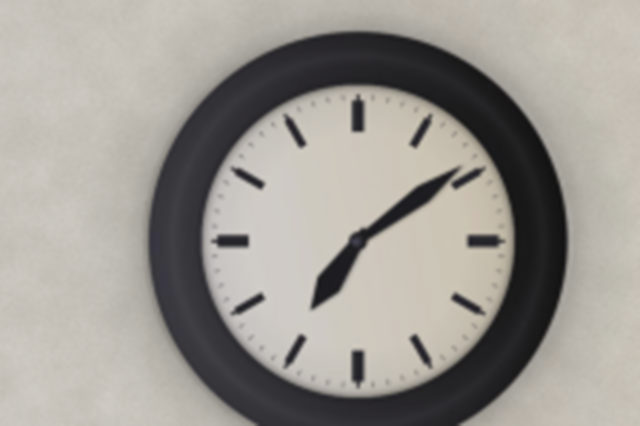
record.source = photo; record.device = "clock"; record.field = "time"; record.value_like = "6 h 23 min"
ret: 7 h 09 min
